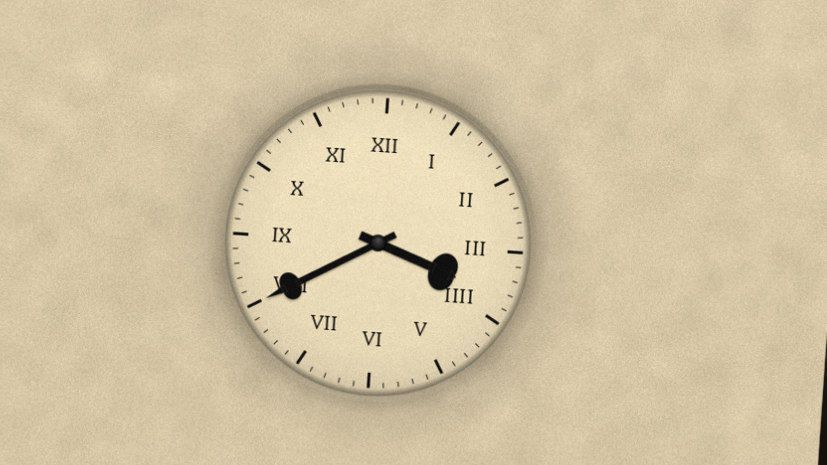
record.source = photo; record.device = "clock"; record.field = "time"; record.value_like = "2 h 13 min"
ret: 3 h 40 min
